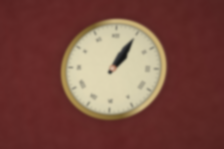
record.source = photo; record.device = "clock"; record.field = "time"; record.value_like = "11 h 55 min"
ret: 1 h 05 min
